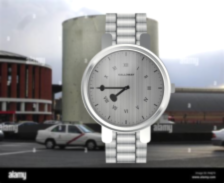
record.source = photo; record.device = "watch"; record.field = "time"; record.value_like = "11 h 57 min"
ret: 7 h 45 min
